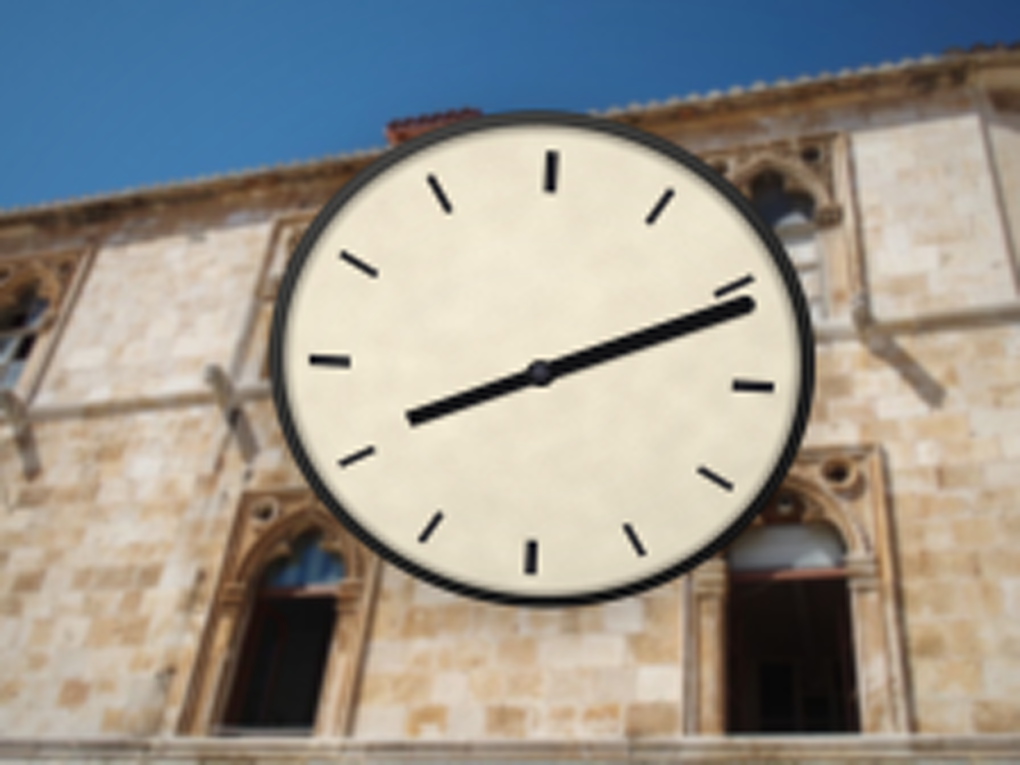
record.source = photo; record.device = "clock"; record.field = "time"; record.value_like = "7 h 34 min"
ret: 8 h 11 min
